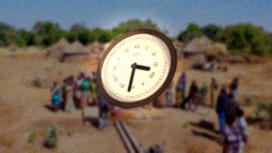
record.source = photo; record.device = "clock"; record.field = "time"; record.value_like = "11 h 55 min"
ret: 3 h 31 min
